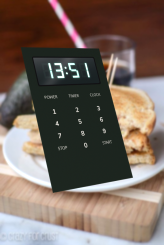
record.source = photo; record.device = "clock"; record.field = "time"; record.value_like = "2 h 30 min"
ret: 13 h 51 min
